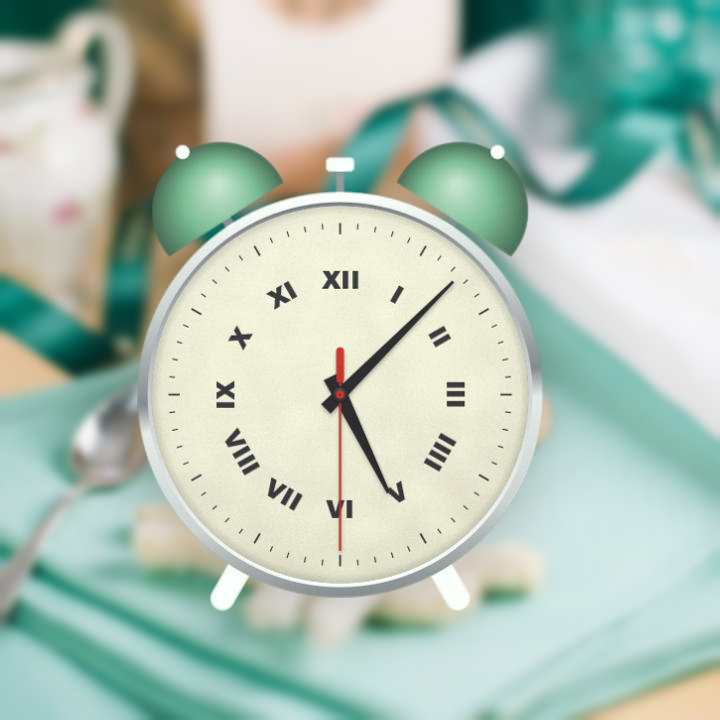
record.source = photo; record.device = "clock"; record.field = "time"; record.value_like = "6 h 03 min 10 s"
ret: 5 h 07 min 30 s
